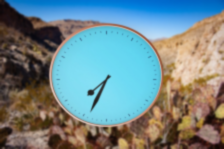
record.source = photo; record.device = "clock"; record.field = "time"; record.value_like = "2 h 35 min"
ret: 7 h 34 min
